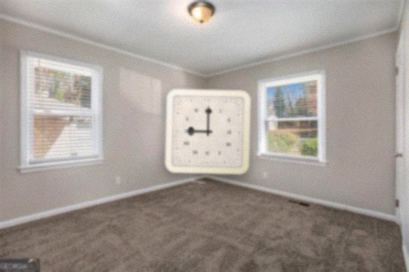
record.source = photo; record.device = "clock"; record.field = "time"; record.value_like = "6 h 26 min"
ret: 9 h 00 min
